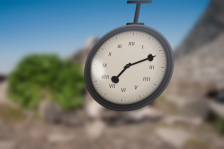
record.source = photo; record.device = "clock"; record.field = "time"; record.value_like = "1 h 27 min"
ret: 7 h 11 min
